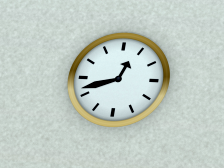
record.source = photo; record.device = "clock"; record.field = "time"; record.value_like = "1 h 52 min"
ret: 12 h 42 min
